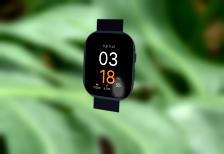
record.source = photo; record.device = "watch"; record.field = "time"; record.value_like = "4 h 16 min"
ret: 3 h 18 min
